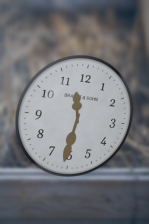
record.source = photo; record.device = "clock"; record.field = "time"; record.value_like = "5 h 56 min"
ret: 11 h 31 min
